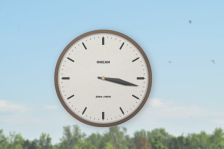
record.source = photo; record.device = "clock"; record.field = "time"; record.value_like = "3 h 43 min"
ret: 3 h 17 min
